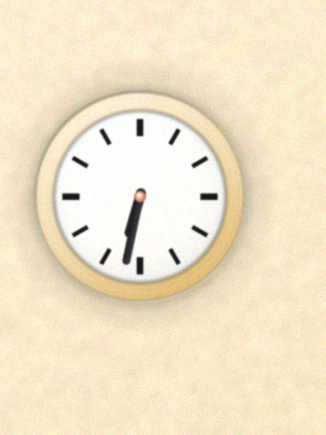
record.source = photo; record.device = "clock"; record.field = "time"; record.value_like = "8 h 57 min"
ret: 6 h 32 min
